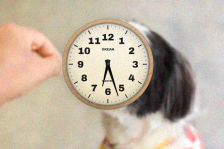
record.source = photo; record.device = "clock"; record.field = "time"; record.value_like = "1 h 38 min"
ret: 6 h 27 min
